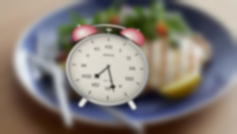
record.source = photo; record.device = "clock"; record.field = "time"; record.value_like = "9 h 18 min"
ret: 7 h 28 min
